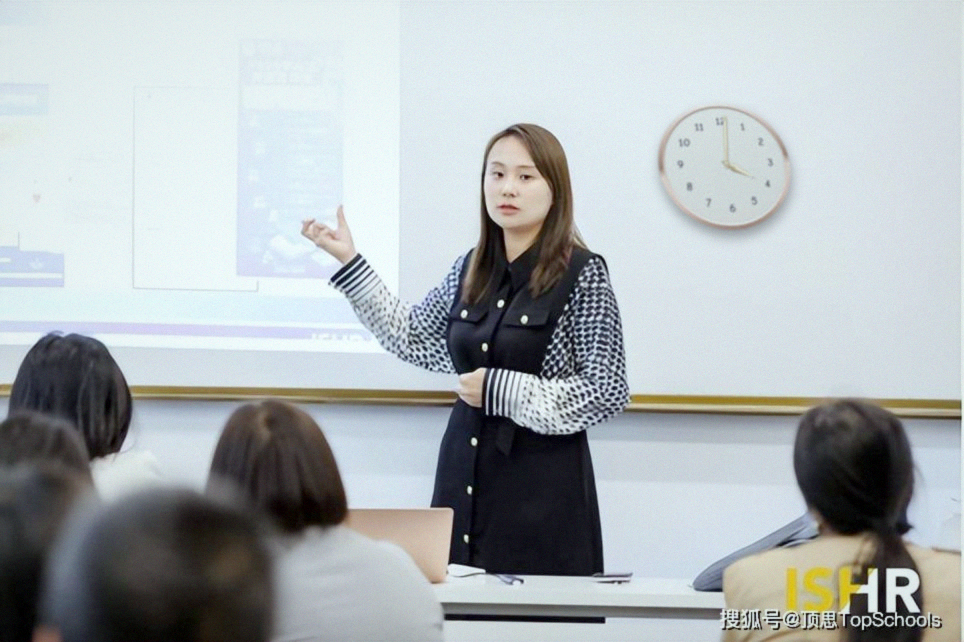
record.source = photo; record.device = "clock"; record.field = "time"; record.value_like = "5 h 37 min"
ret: 4 h 01 min
